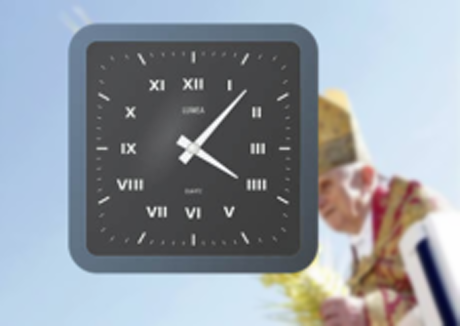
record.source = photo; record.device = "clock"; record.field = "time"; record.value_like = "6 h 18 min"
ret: 4 h 07 min
